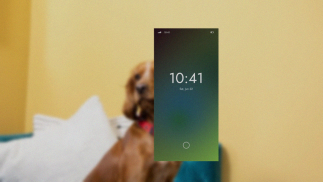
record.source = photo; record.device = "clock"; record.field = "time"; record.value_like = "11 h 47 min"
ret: 10 h 41 min
